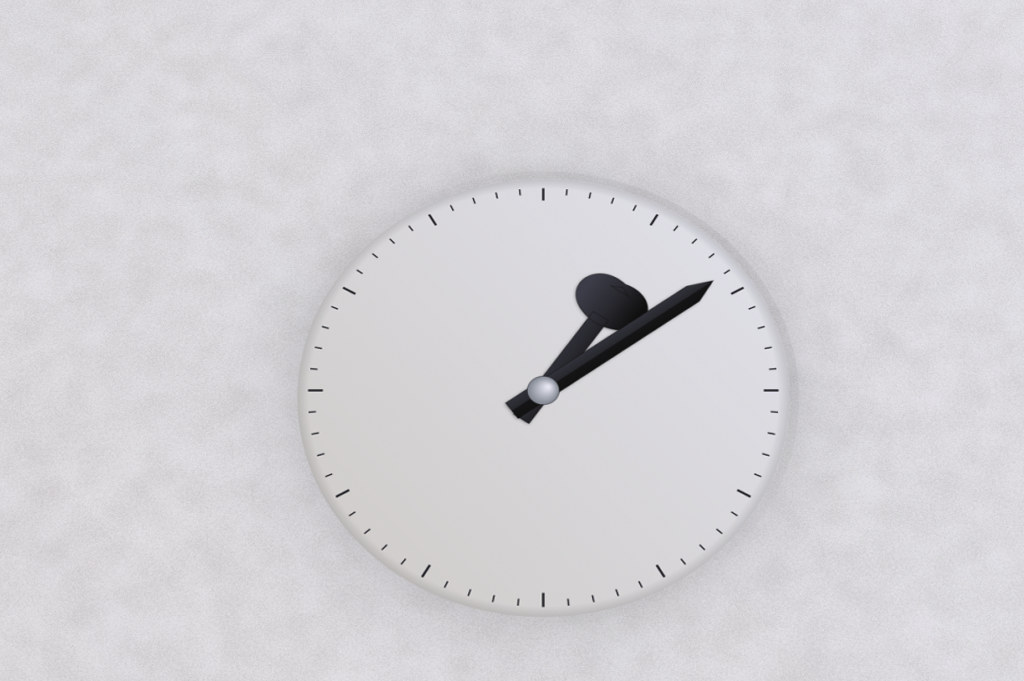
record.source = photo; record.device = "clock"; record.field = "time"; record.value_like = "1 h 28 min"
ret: 1 h 09 min
